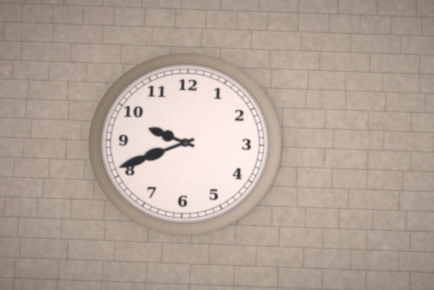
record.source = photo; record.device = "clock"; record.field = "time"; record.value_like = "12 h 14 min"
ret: 9 h 41 min
